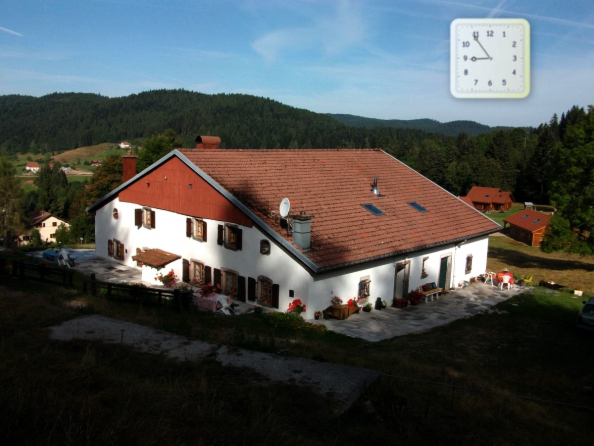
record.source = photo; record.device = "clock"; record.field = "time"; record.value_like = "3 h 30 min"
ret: 8 h 54 min
